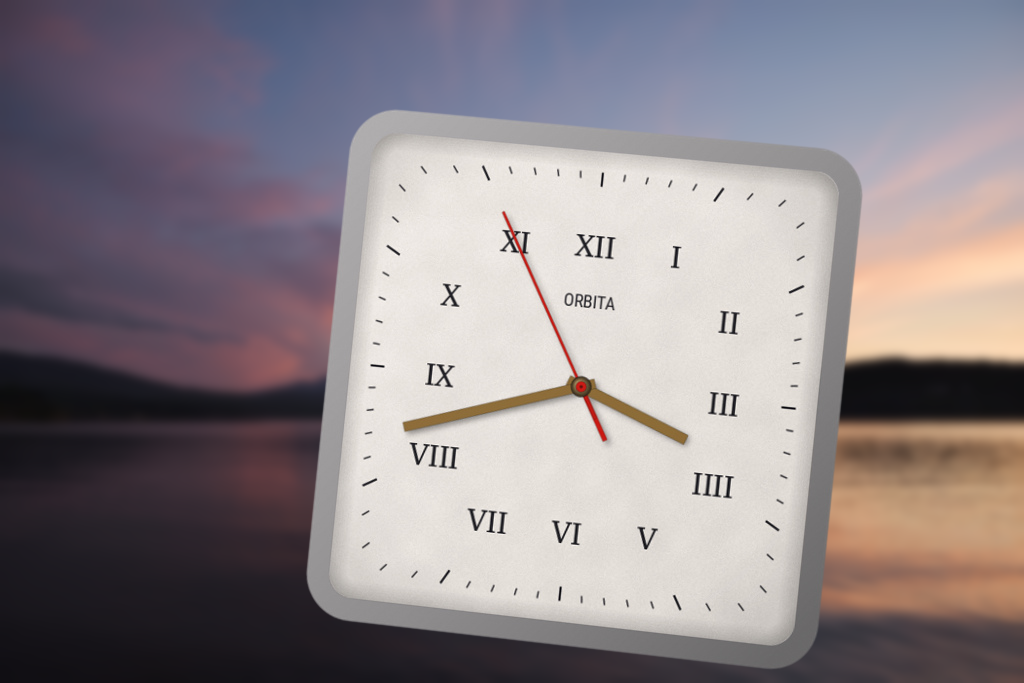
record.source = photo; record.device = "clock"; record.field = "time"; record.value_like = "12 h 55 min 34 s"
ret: 3 h 41 min 55 s
